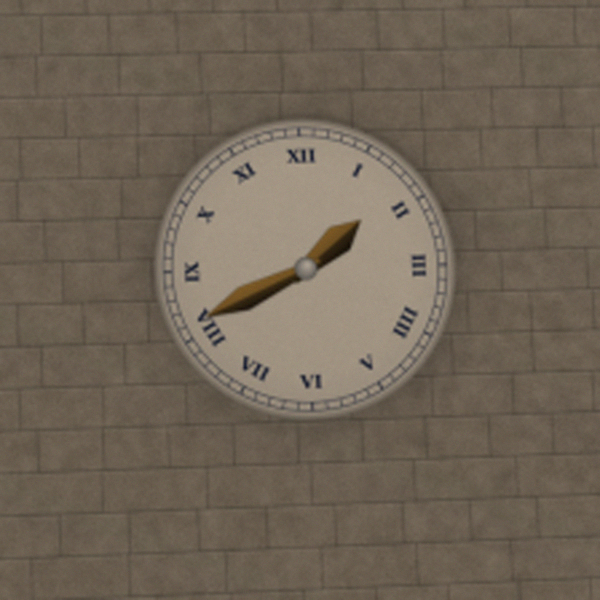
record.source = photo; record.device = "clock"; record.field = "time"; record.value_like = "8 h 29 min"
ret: 1 h 41 min
